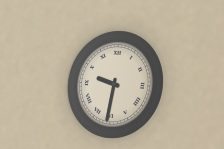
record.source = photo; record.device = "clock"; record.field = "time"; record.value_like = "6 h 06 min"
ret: 9 h 31 min
